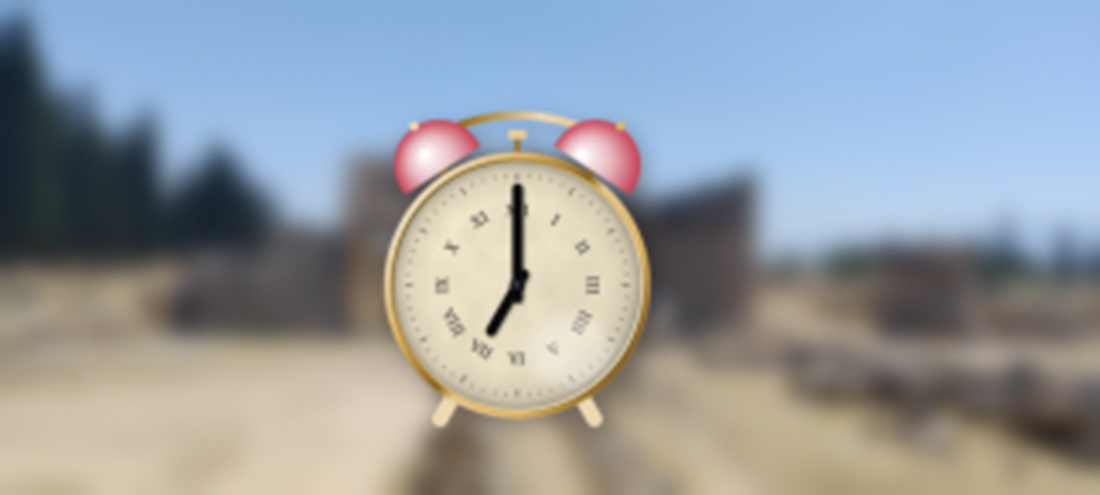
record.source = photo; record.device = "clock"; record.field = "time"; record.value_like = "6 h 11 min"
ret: 7 h 00 min
